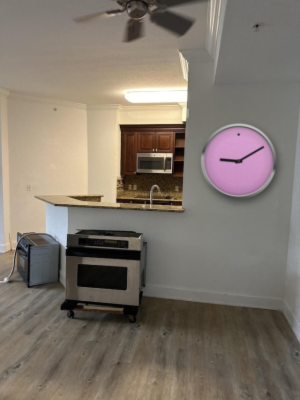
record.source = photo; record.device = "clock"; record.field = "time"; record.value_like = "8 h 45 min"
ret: 9 h 10 min
